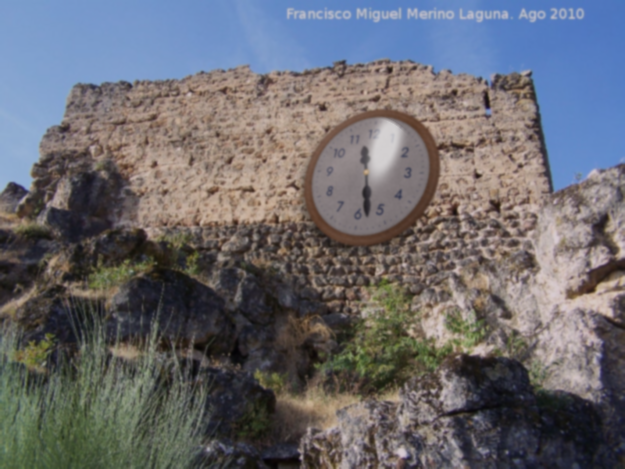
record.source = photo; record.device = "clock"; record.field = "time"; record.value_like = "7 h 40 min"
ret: 11 h 28 min
